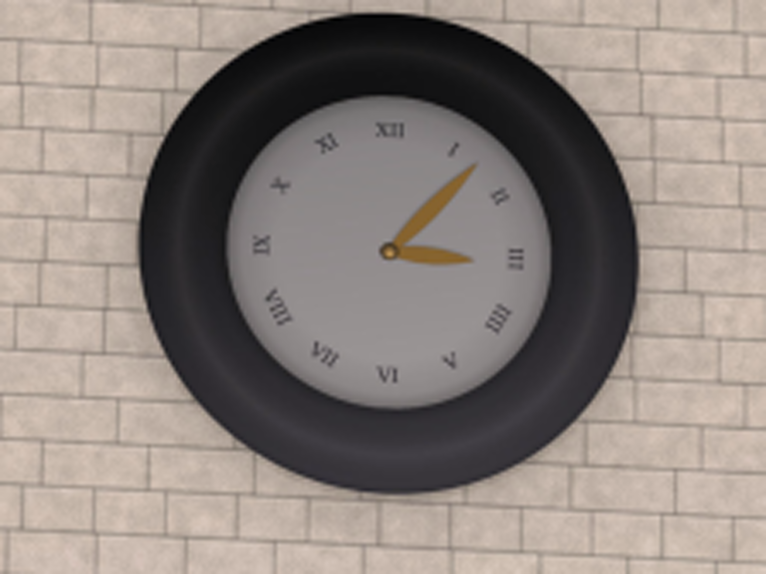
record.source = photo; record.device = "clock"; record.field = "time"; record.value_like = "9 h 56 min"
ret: 3 h 07 min
